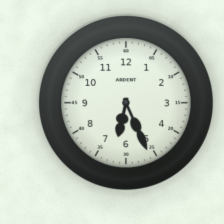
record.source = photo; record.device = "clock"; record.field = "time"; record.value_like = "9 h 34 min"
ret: 6 h 26 min
